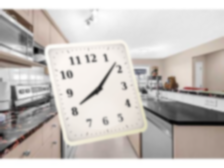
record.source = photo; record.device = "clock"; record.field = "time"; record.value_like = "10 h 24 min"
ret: 8 h 08 min
